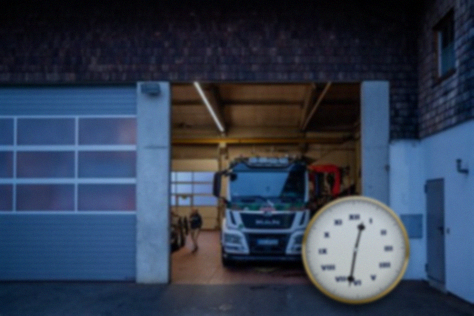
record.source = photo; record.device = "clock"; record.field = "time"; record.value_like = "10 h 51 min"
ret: 12 h 32 min
